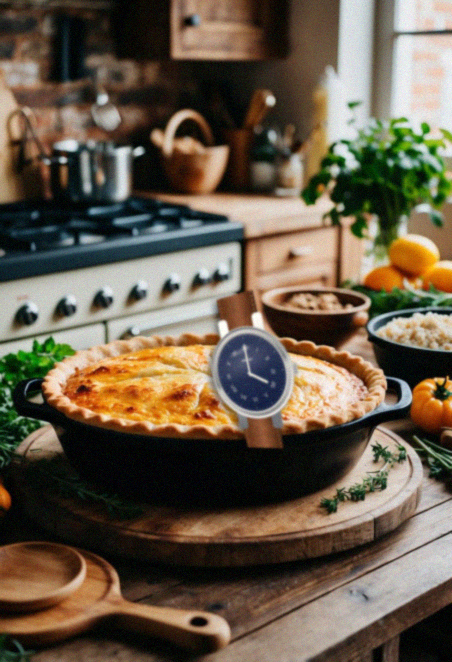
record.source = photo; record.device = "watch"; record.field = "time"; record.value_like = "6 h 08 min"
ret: 4 h 00 min
